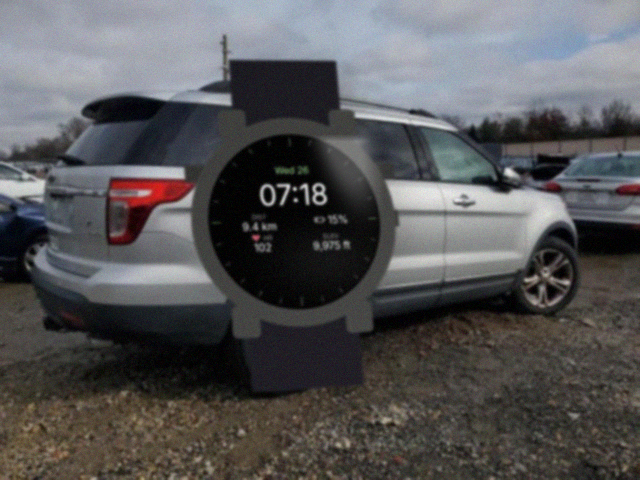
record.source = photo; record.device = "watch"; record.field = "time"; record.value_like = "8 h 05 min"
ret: 7 h 18 min
